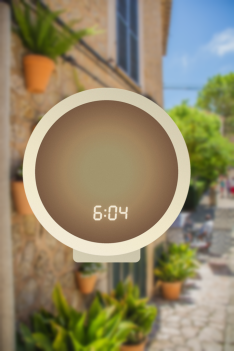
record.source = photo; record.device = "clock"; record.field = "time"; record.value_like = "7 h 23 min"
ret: 6 h 04 min
